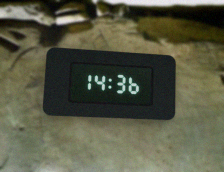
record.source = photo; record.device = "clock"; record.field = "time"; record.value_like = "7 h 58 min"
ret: 14 h 36 min
